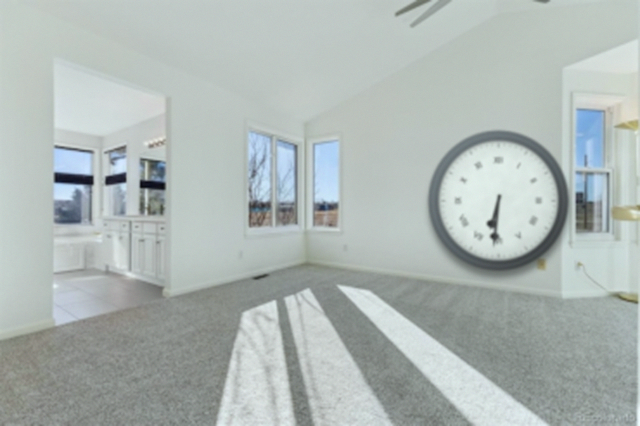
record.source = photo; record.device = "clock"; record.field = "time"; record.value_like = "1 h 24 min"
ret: 6 h 31 min
